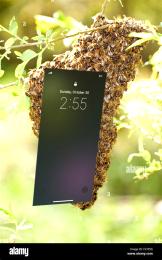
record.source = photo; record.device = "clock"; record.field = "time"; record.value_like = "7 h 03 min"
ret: 2 h 55 min
